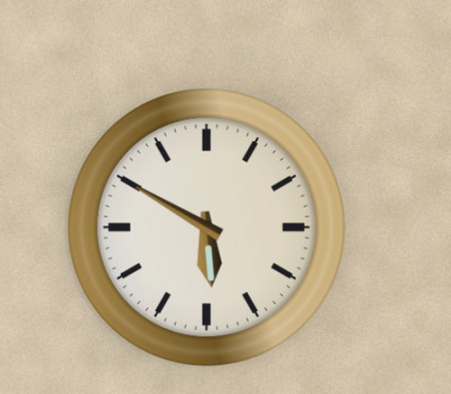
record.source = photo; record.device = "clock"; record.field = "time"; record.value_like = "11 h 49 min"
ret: 5 h 50 min
